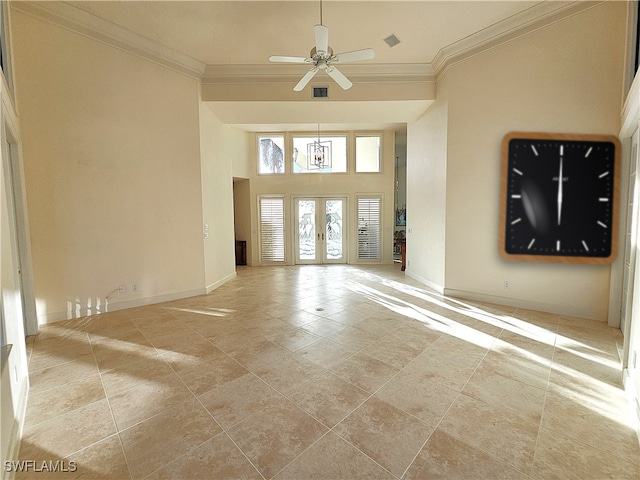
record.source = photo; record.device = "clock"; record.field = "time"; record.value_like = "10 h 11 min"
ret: 6 h 00 min
